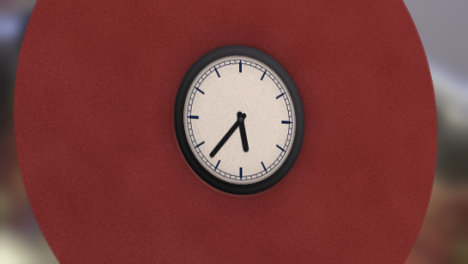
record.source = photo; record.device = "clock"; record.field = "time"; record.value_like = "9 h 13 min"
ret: 5 h 37 min
